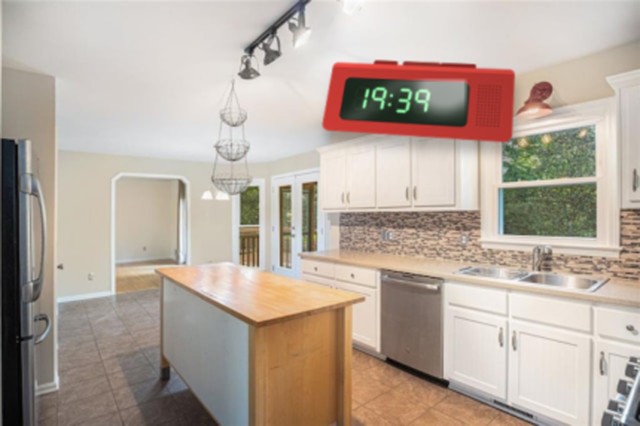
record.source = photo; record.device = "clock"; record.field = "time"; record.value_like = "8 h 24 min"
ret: 19 h 39 min
